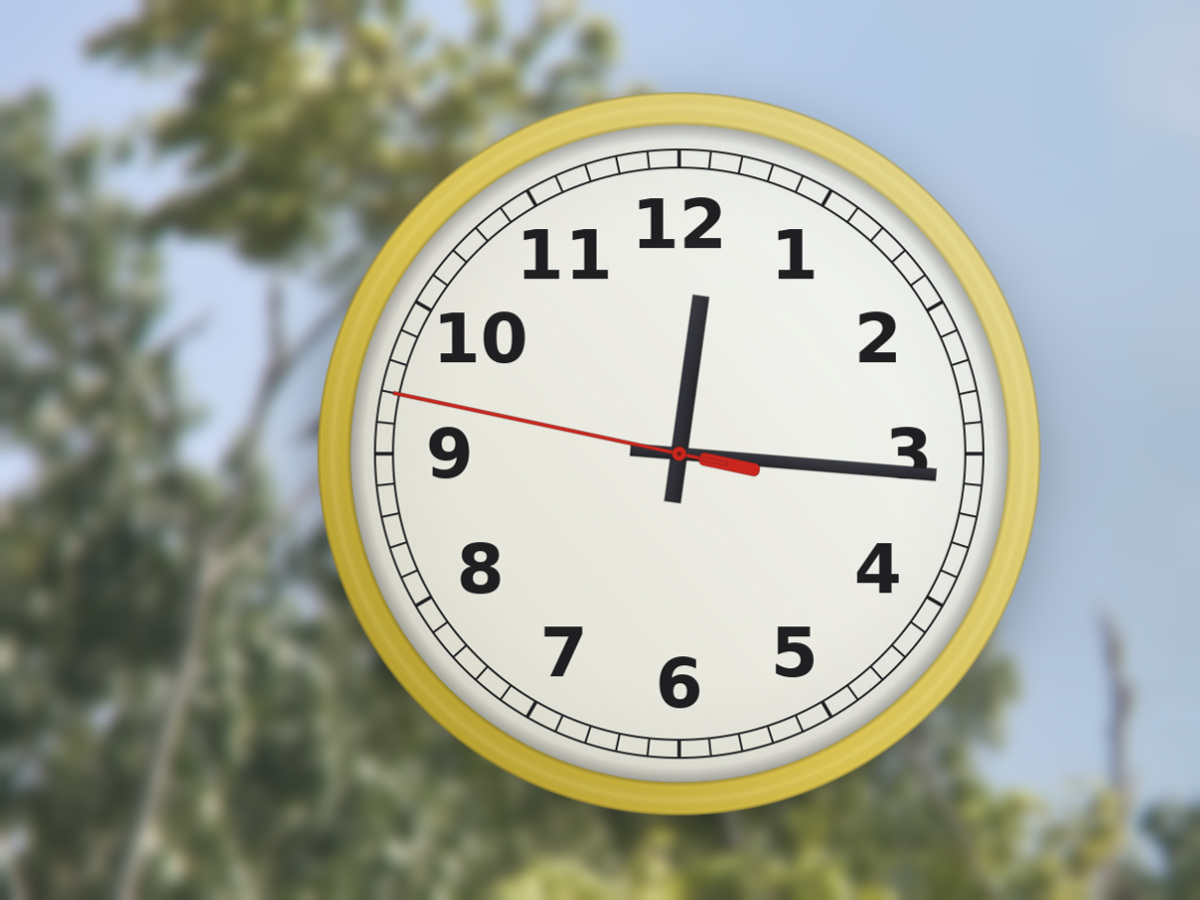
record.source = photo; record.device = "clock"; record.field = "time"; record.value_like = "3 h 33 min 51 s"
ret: 12 h 15 min 47 s
